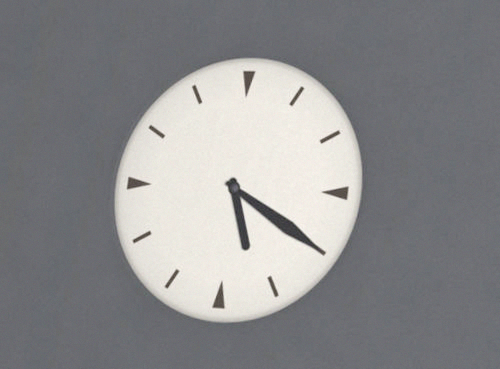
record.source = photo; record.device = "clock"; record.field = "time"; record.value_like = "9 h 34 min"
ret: 5 h 20 min
